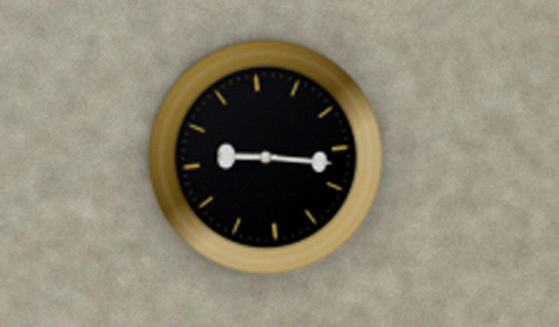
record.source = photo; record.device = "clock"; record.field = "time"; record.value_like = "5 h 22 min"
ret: 9 h 17 min
